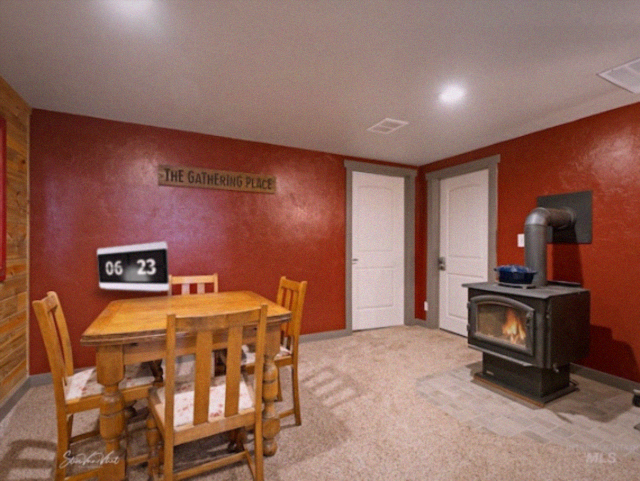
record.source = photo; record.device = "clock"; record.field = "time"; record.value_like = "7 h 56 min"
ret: 6 h 23 min
